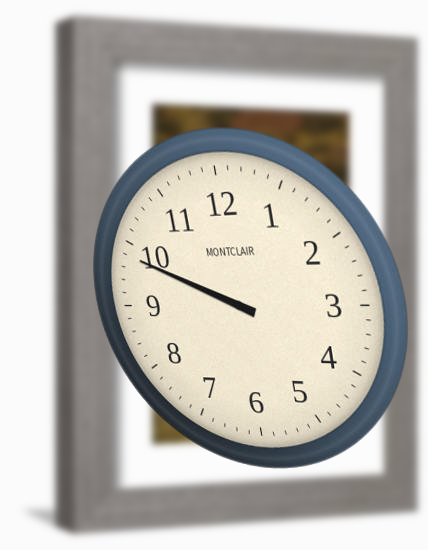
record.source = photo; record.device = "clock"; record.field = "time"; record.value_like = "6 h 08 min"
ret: 9 h 49 min
